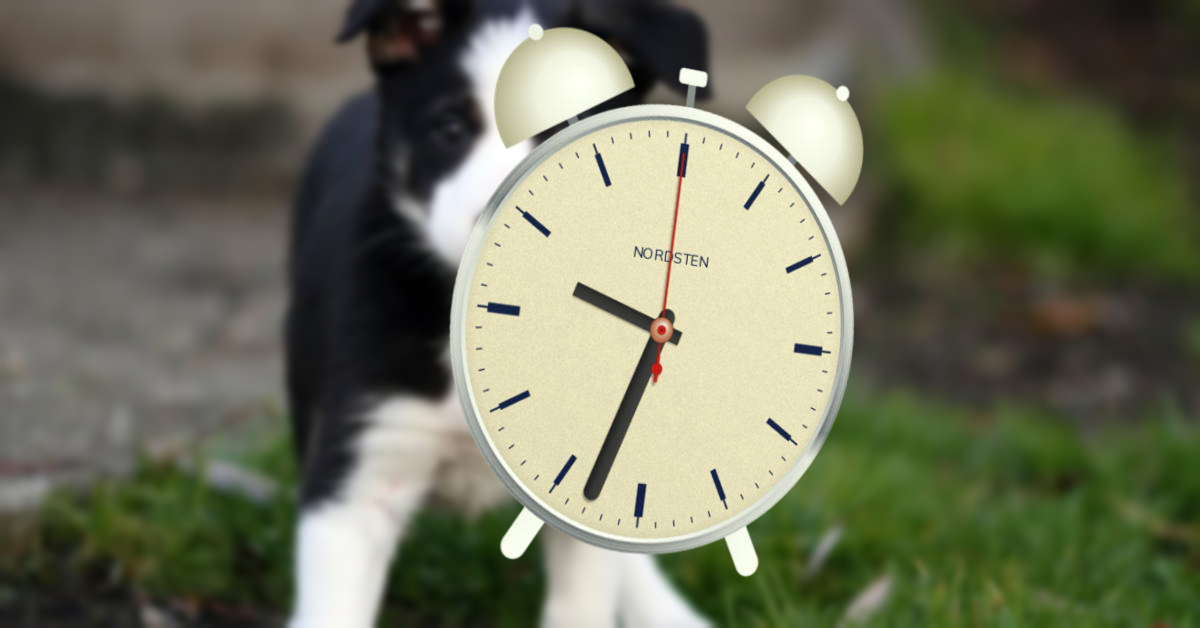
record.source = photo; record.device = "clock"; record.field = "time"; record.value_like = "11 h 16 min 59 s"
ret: 9 h 33 min 00 s
